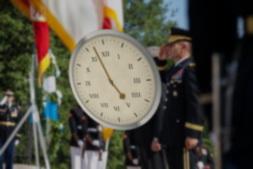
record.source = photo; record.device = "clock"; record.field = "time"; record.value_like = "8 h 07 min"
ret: 4 h 57 min
